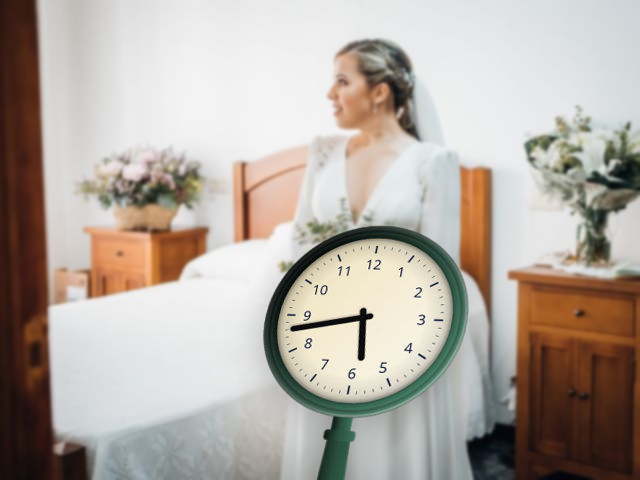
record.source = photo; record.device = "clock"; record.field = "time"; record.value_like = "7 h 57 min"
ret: 5 h 43 min
